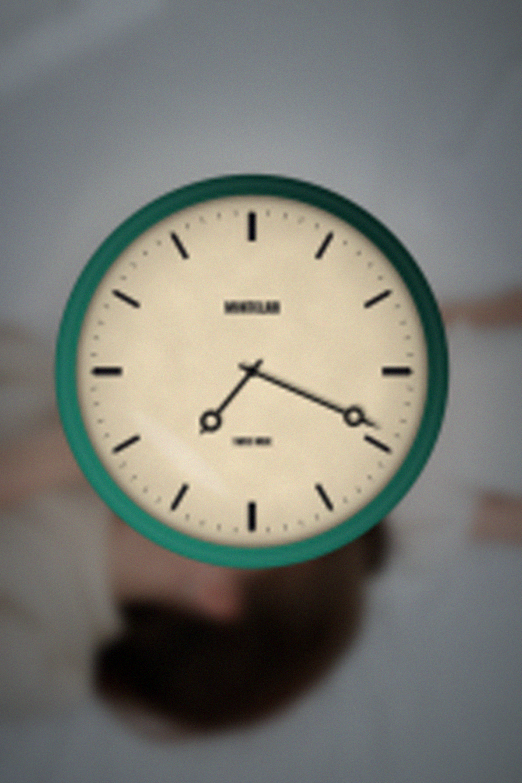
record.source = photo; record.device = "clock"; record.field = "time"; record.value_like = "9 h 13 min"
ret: 7 h 19 min
